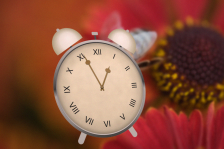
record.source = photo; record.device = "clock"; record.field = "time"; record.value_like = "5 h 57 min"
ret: 12 h 56 min
